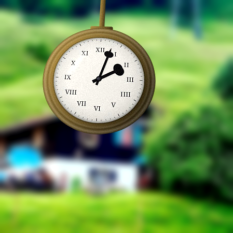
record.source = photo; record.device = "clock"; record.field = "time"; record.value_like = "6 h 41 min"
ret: 2 h 03 min
